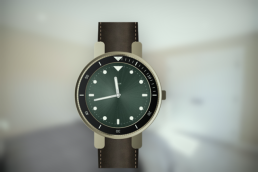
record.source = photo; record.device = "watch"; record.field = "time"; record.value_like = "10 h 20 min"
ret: 11 h 43 min
